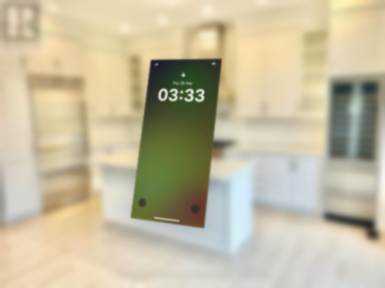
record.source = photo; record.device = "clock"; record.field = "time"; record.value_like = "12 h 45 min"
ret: 3 h 33 min
